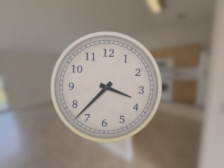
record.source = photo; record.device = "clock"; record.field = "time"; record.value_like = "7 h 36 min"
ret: 3 h 37 min
